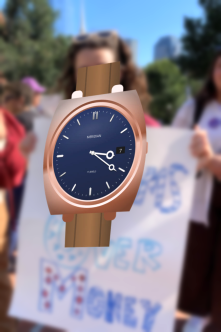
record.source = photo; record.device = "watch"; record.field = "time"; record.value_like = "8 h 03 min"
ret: 3 h 21 min
